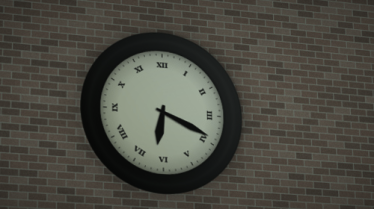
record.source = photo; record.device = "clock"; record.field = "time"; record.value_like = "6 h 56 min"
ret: 6 h 19 min
